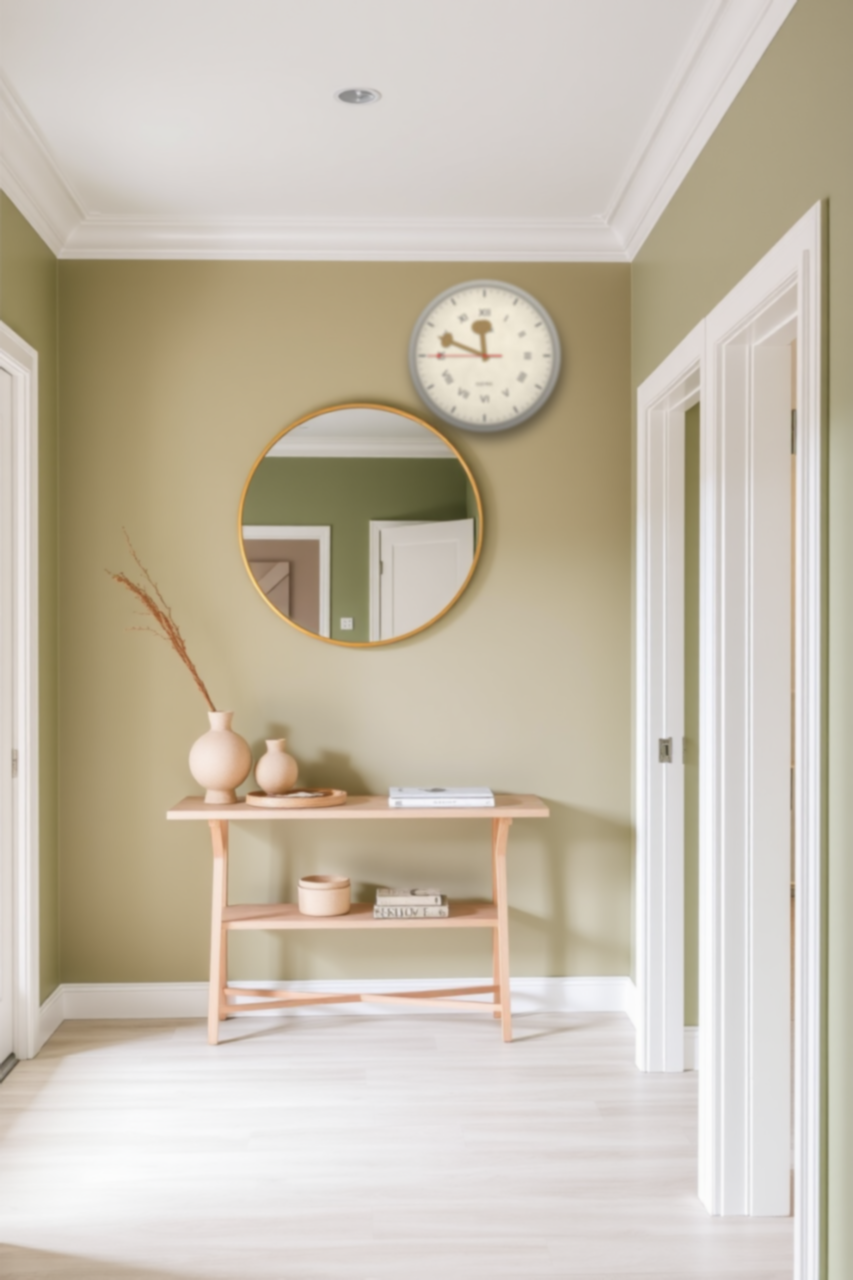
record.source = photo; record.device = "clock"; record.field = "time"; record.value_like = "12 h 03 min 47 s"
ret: 11 h 48 min 45 s
